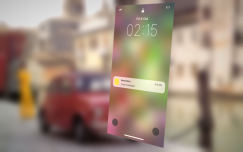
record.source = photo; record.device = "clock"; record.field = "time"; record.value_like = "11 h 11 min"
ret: 2 h 15 min
